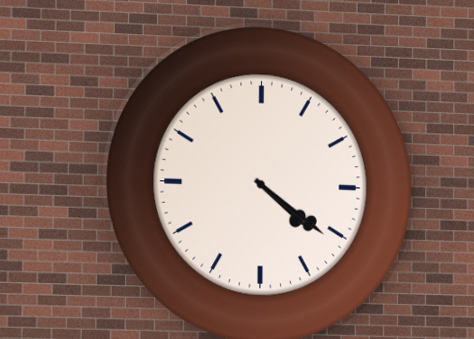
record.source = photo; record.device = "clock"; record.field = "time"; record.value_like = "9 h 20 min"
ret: 4 h 21 min
